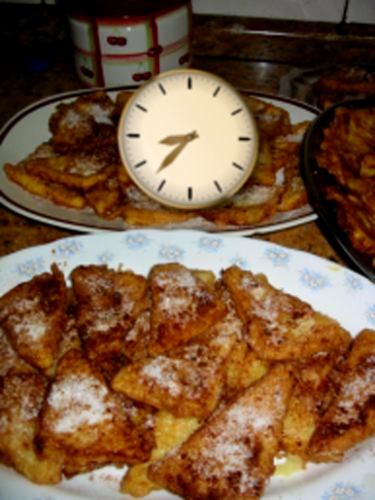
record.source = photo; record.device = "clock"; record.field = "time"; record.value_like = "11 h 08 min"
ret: 8 h 37 min
